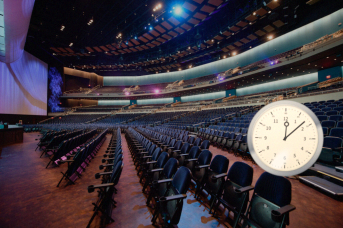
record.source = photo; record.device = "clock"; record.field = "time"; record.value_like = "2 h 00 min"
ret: 12 h 08 min
